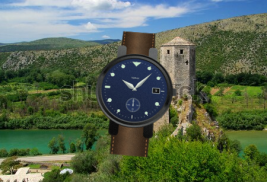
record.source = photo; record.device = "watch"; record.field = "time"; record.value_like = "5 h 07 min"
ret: 10 h 07 min
